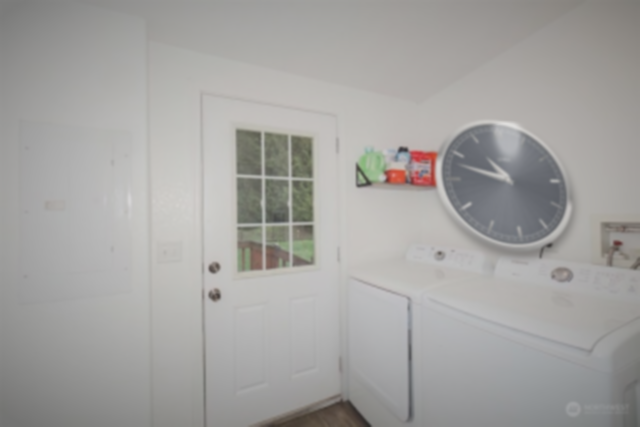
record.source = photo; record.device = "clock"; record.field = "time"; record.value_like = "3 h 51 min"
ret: 10 h 48 min
